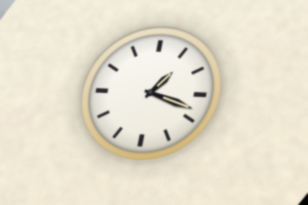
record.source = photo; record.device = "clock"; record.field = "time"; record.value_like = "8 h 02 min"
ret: 1 h 18 min
